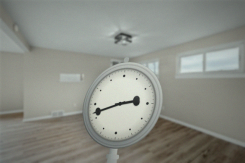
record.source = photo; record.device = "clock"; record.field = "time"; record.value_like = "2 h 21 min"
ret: 2 h 42 min
